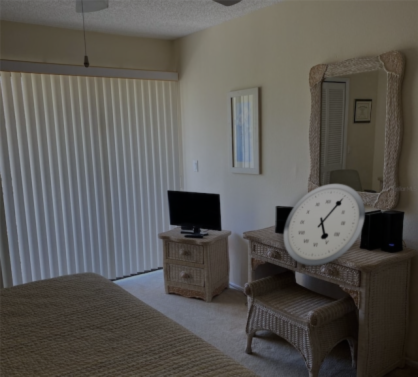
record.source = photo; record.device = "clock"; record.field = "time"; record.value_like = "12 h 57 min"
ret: 5 h 05 min
